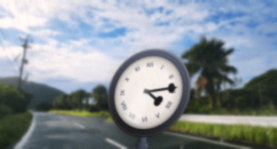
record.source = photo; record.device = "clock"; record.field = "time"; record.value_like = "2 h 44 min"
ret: 4 h 14 min
